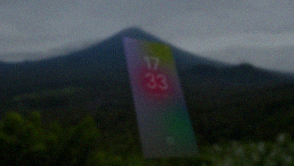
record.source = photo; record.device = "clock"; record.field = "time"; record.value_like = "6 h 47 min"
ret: 17 h 33 min
